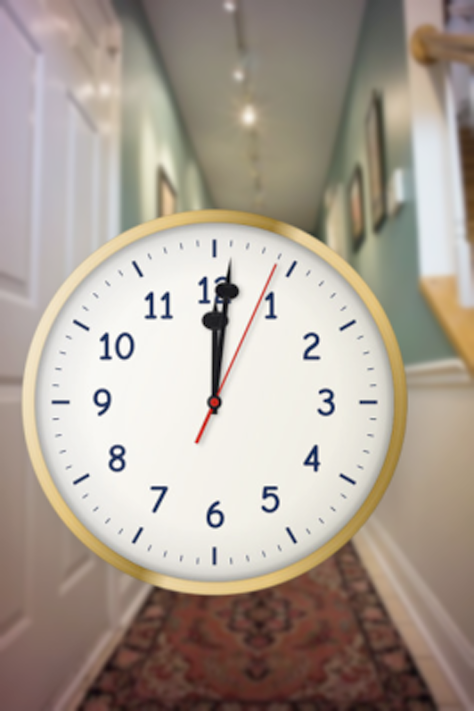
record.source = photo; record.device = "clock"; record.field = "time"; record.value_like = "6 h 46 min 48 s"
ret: 12 h 01 min 04 s
